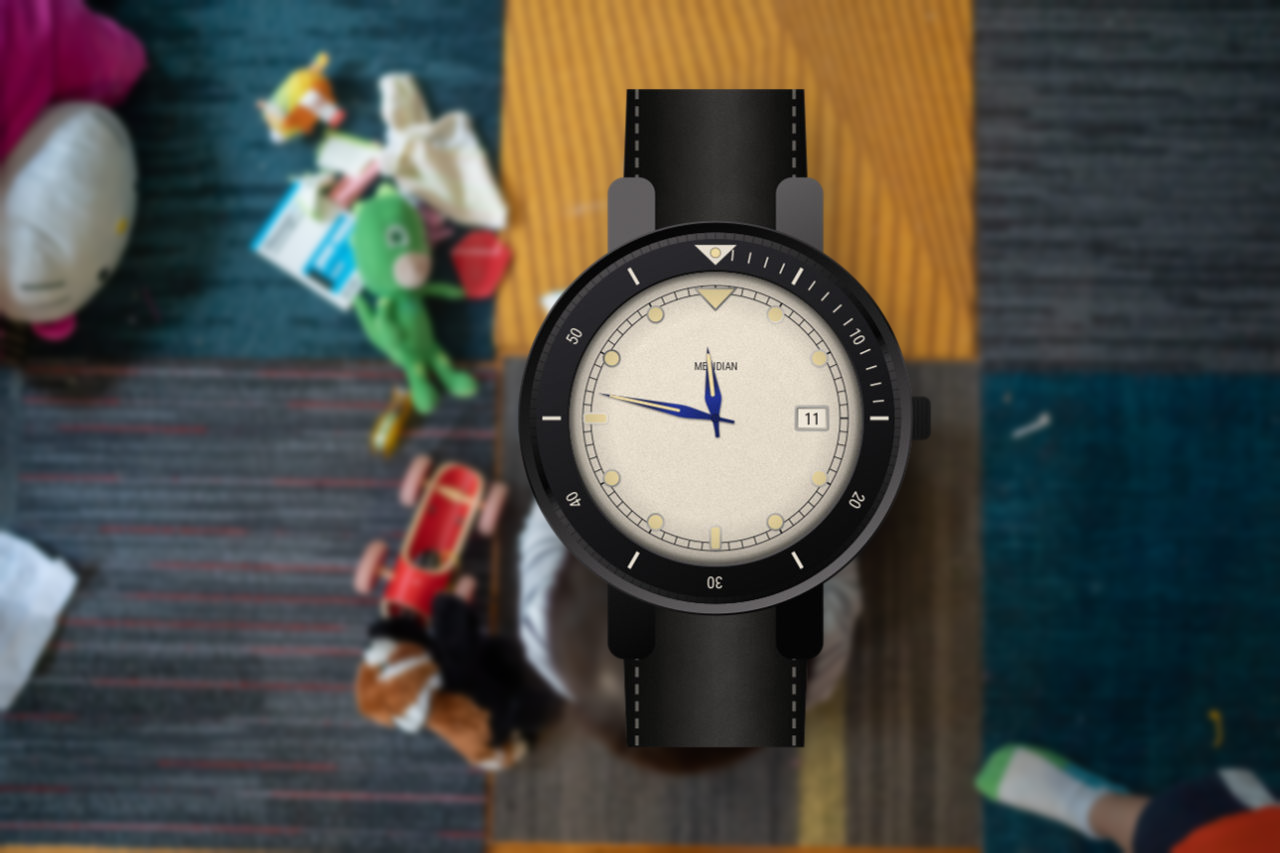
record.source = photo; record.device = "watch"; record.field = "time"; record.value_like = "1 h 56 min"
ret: 11 h 47 min
